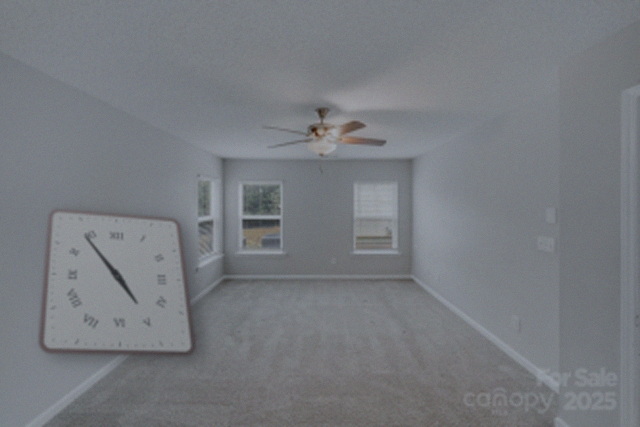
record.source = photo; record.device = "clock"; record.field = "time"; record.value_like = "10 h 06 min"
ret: 4 h 54 min
